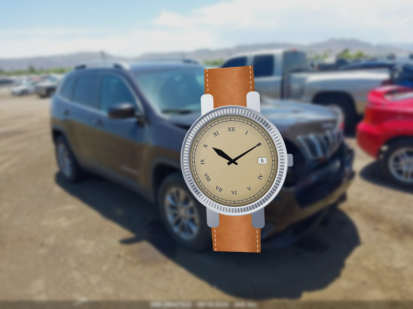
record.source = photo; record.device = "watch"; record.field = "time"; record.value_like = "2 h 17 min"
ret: 10 h 10 min
